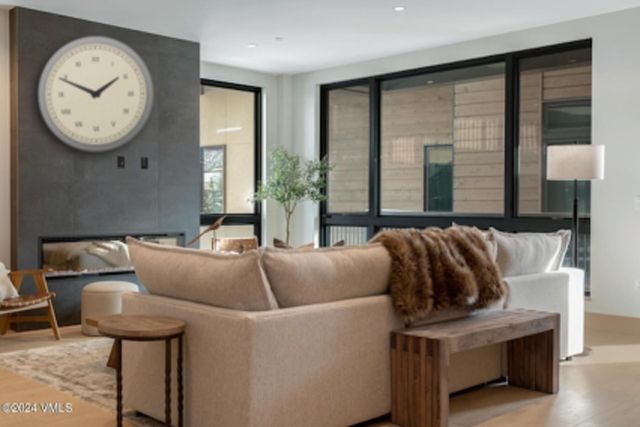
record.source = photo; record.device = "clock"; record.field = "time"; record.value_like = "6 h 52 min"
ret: 1 h 49 min
